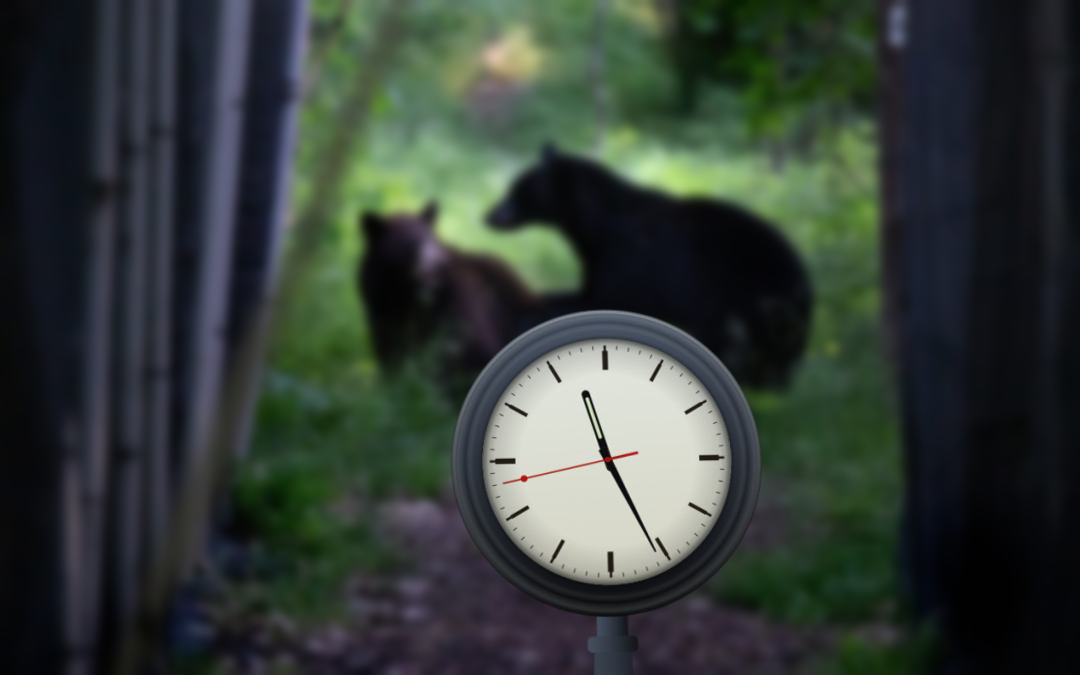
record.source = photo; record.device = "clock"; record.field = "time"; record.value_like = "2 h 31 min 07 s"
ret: 11 h 25 min 43 s
